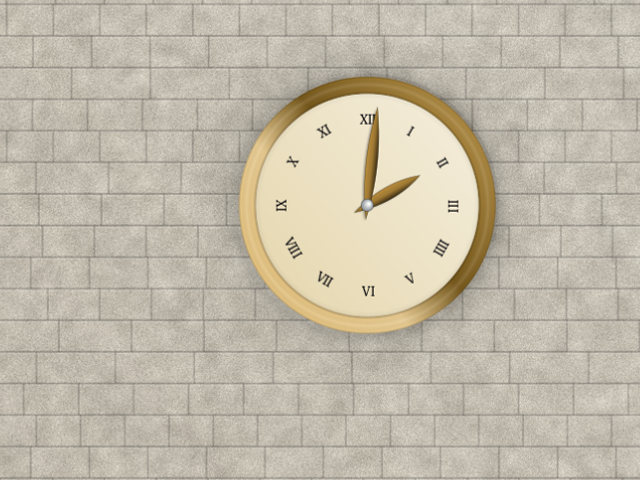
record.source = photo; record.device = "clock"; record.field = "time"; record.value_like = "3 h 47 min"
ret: 2 h 01 min
